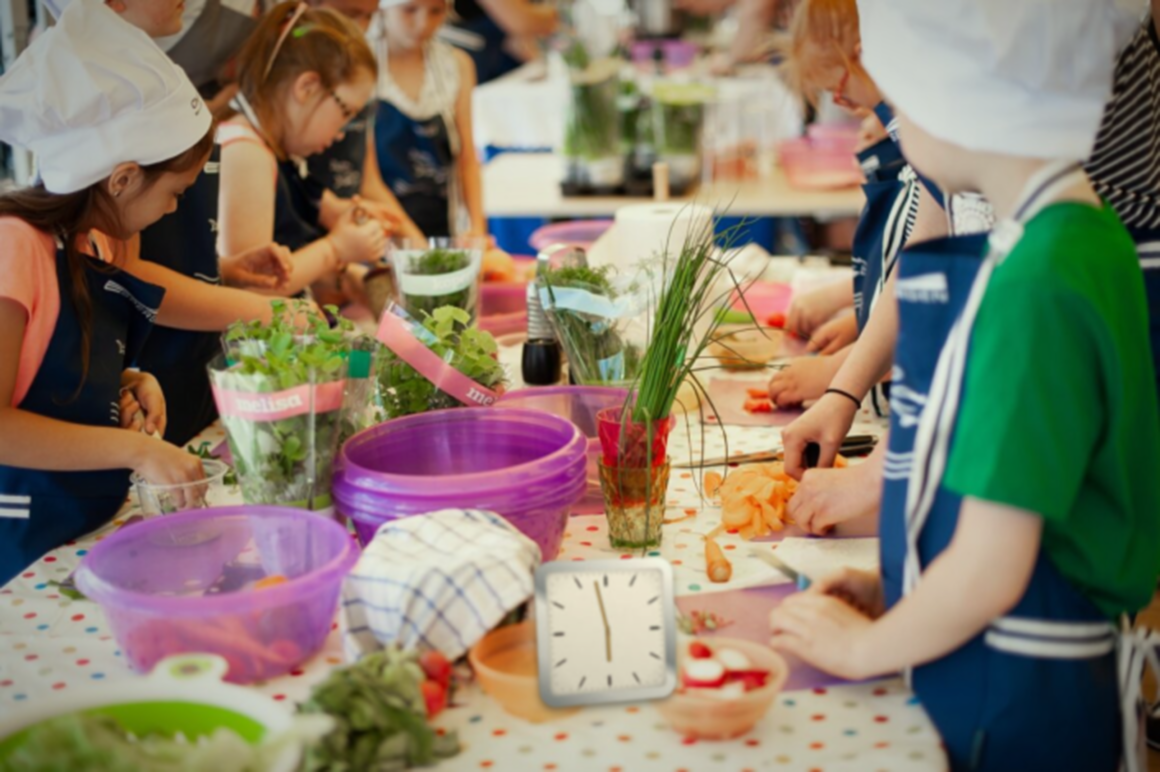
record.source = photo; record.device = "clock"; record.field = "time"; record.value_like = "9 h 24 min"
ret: 5 h 58 min
